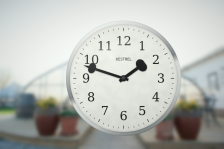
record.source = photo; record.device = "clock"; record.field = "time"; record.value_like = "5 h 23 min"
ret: 1 h 48 min
